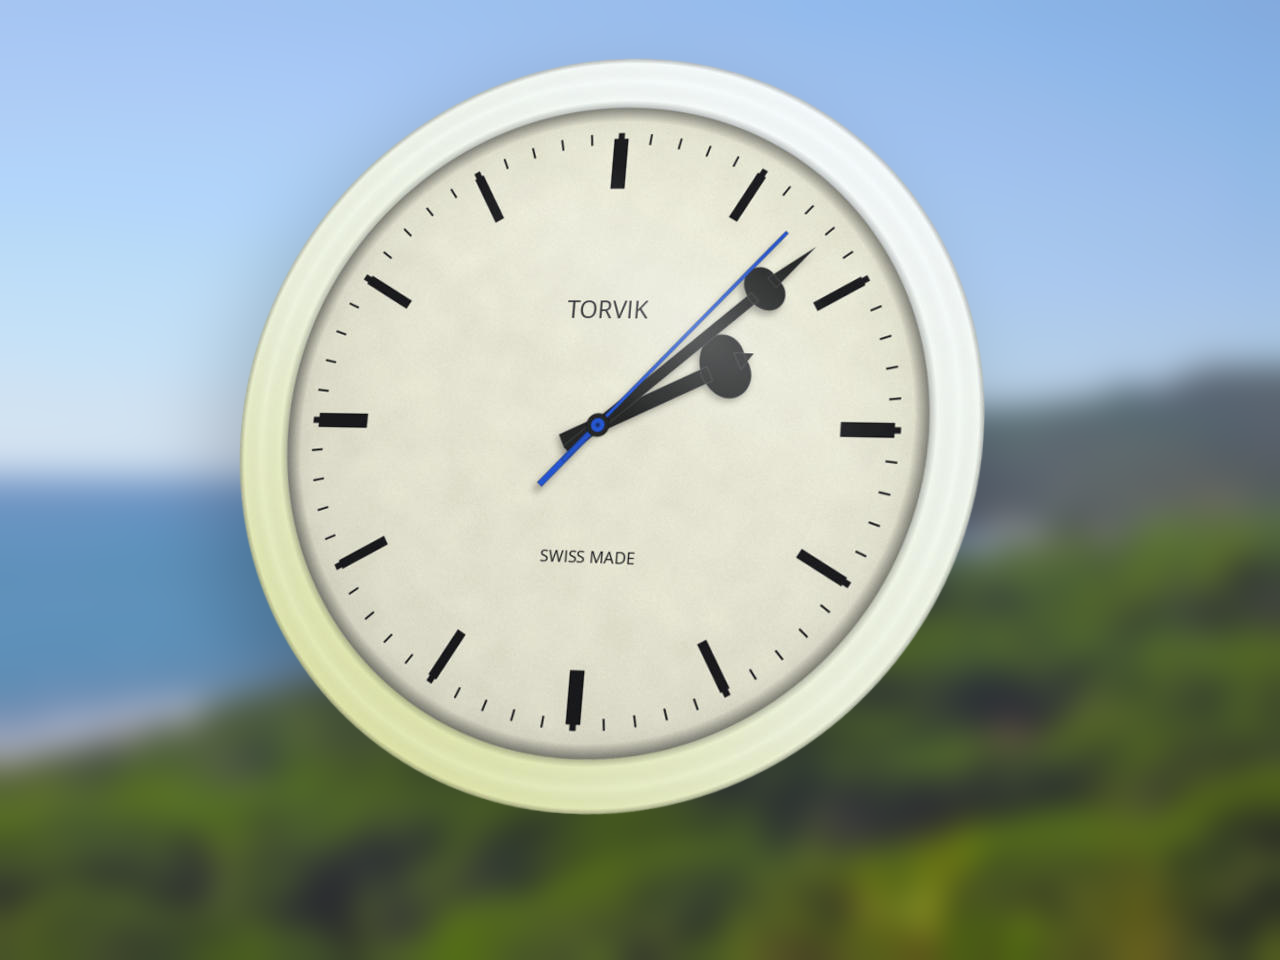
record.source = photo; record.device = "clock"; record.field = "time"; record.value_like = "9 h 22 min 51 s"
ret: 2 h 08 min 07 s
